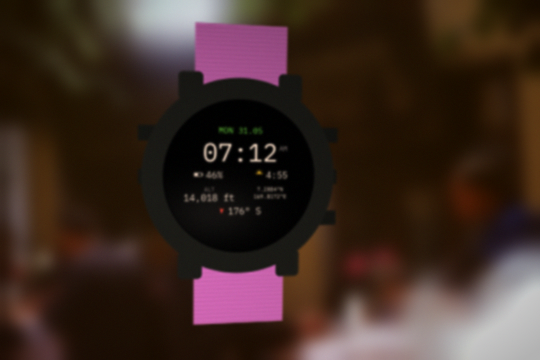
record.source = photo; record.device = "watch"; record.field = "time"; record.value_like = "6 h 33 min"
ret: 7 h 12 min
